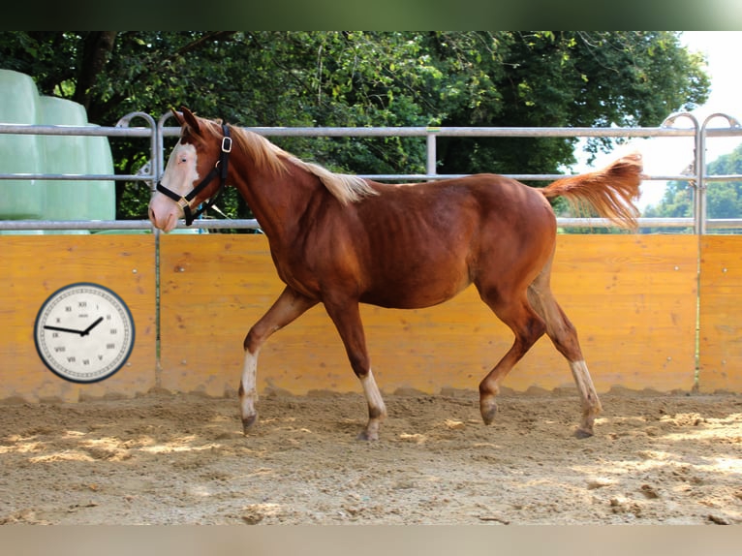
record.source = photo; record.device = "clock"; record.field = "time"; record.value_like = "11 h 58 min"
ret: 1 h 47 min
